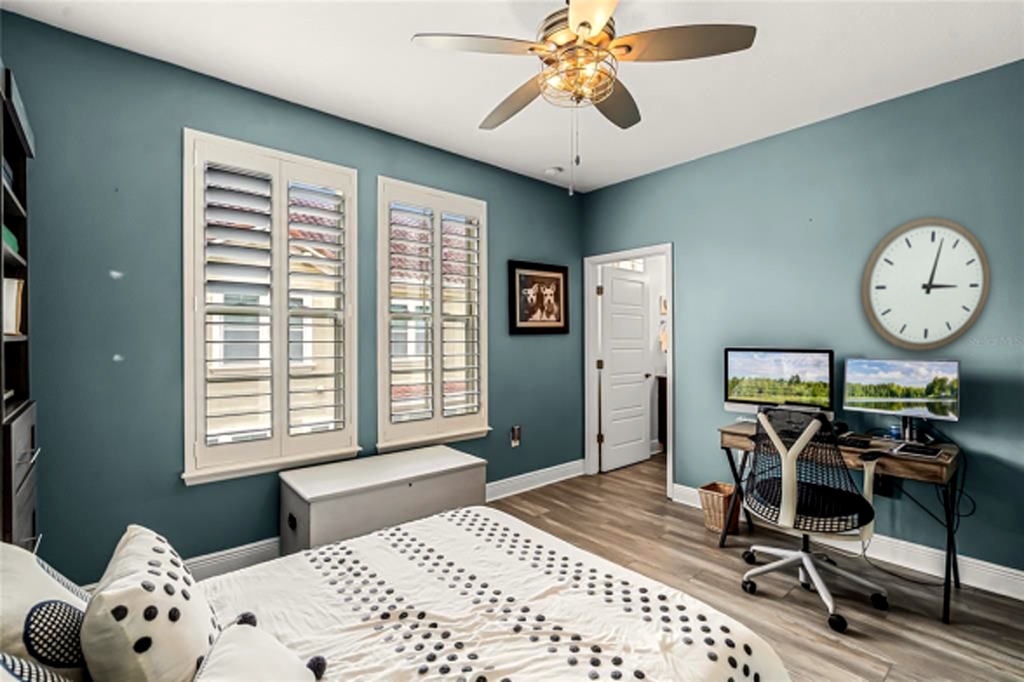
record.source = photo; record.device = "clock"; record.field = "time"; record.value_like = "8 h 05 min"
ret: 3 h 02 min
